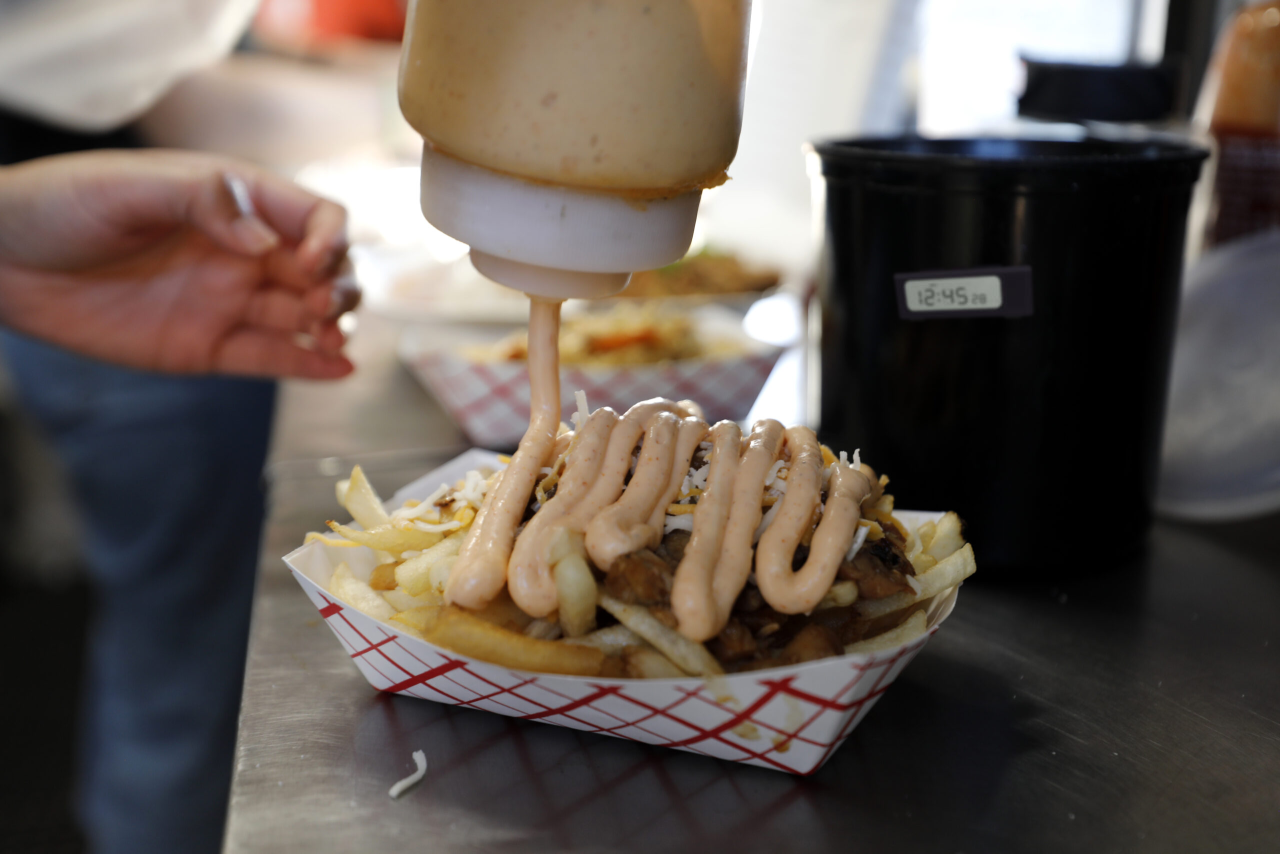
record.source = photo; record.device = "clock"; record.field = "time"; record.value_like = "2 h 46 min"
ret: 12 h 45 min
